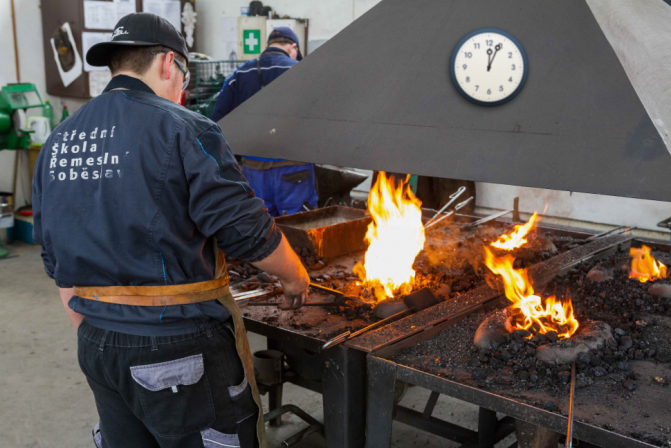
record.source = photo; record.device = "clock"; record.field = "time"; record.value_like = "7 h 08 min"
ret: 12 h 04 min
